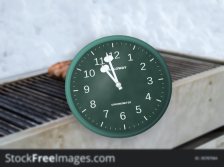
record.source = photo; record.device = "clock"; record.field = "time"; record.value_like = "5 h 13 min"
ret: 10 h 58 min
